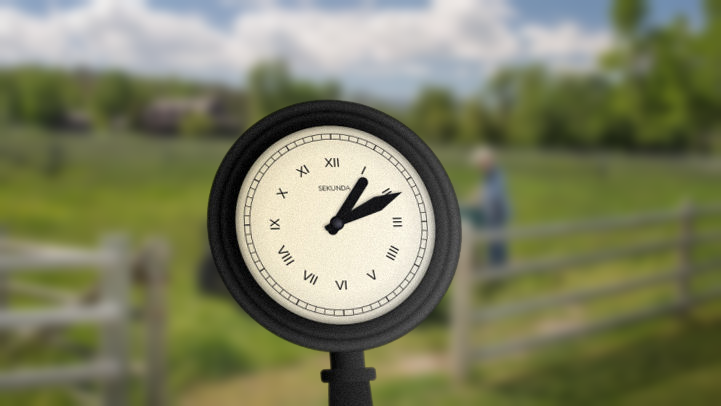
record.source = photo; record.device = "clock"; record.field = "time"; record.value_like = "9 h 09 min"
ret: 1 h 11 min
